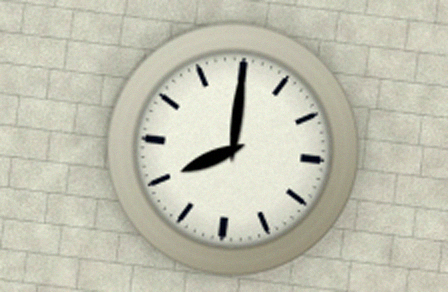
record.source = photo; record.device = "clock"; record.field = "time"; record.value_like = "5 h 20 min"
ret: 8 h 00 min
